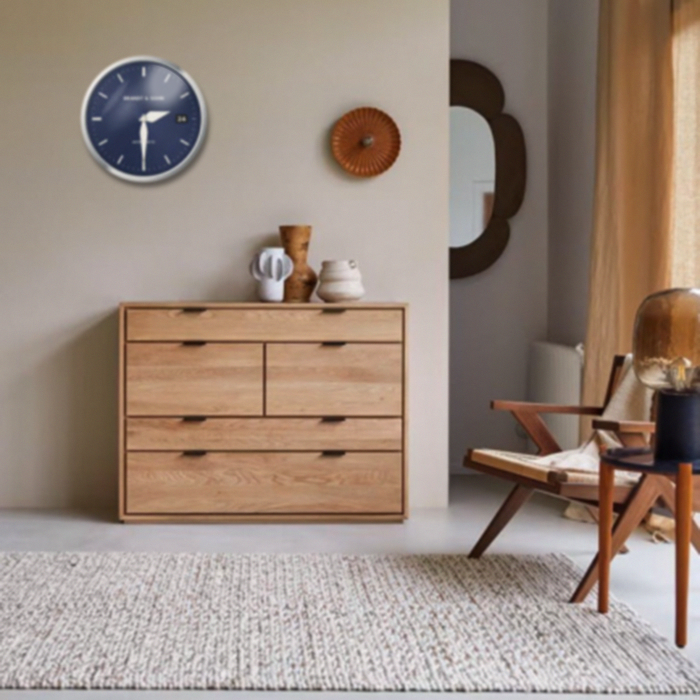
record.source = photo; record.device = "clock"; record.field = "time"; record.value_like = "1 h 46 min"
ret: 2 h 30 min
